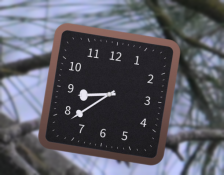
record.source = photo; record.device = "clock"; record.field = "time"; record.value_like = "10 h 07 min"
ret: 8 h 38 min
